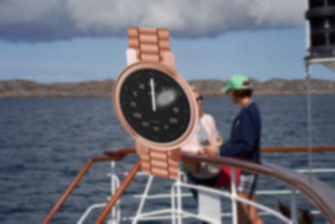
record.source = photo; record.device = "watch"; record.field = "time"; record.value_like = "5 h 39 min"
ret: 12 h 00 min
